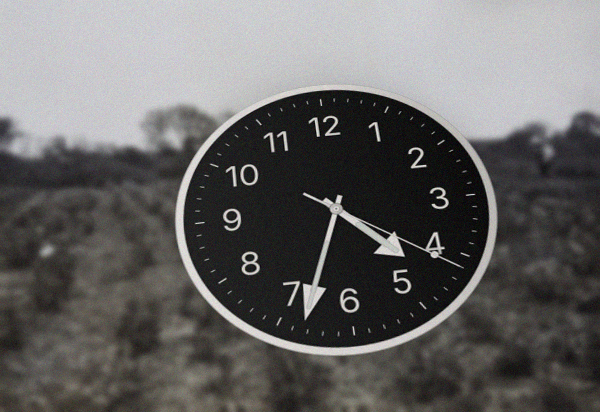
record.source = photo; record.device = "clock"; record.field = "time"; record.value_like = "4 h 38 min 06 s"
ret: 4 h 33 min 21 s
